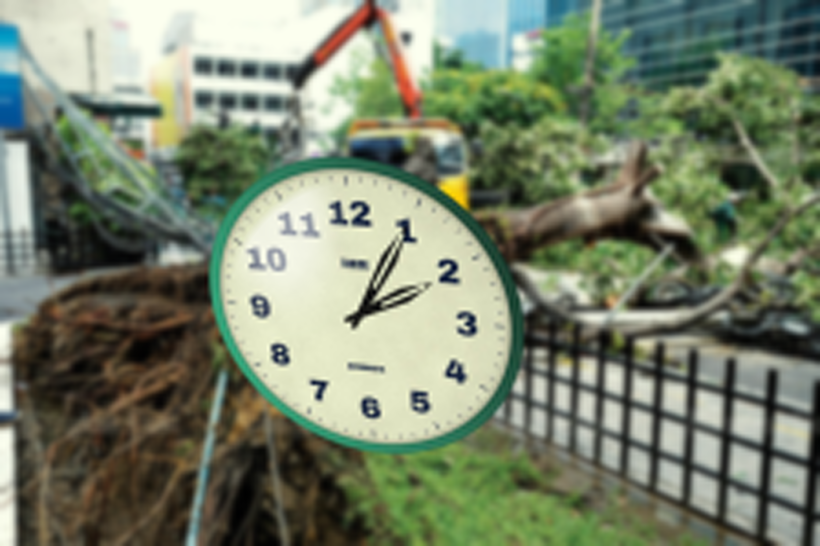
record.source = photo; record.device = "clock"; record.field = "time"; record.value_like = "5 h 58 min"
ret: 2 h 05 min
